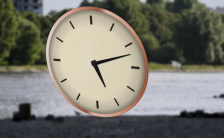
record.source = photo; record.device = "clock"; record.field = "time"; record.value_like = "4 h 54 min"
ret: 5 h 12 min
